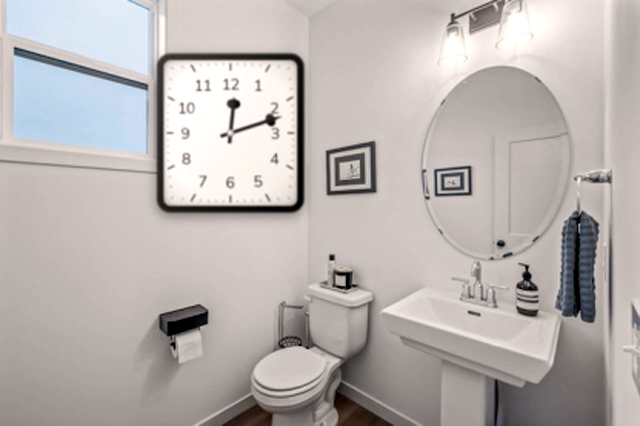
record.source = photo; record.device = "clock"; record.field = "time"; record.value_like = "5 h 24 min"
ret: 12 h 12 min
